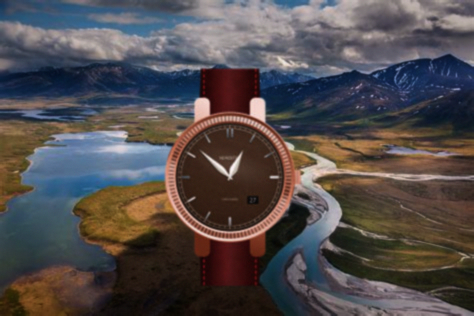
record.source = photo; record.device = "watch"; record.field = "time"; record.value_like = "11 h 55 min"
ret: 12 h 52 min
